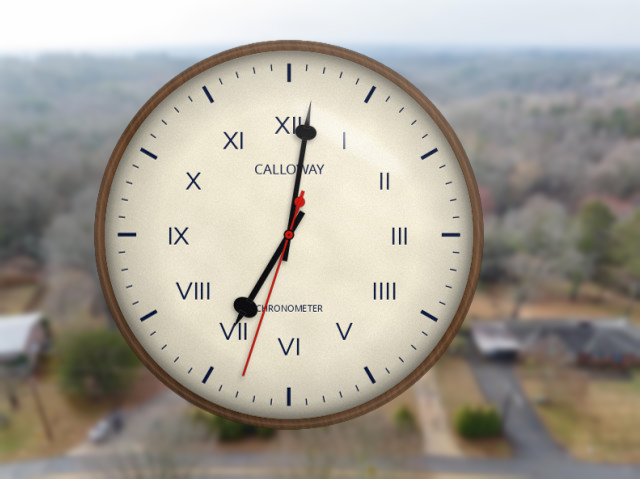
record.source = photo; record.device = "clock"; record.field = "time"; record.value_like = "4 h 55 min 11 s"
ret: 7 h 01 min 33 s
